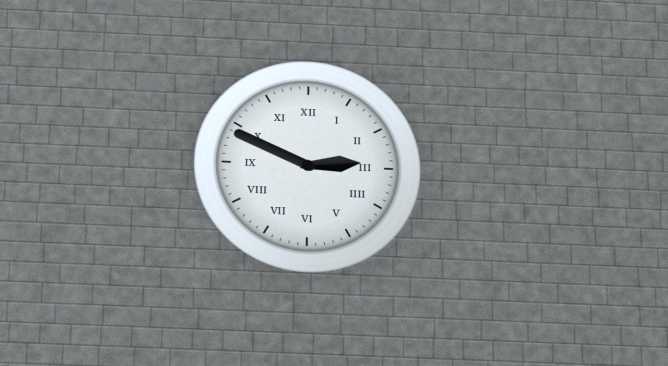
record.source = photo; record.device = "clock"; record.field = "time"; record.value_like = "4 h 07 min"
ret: 2 h 49 min
